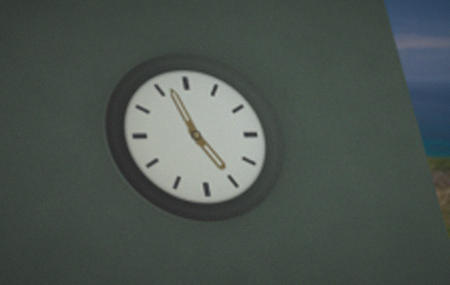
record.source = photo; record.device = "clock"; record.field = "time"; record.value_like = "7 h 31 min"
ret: 4 h 57 min
